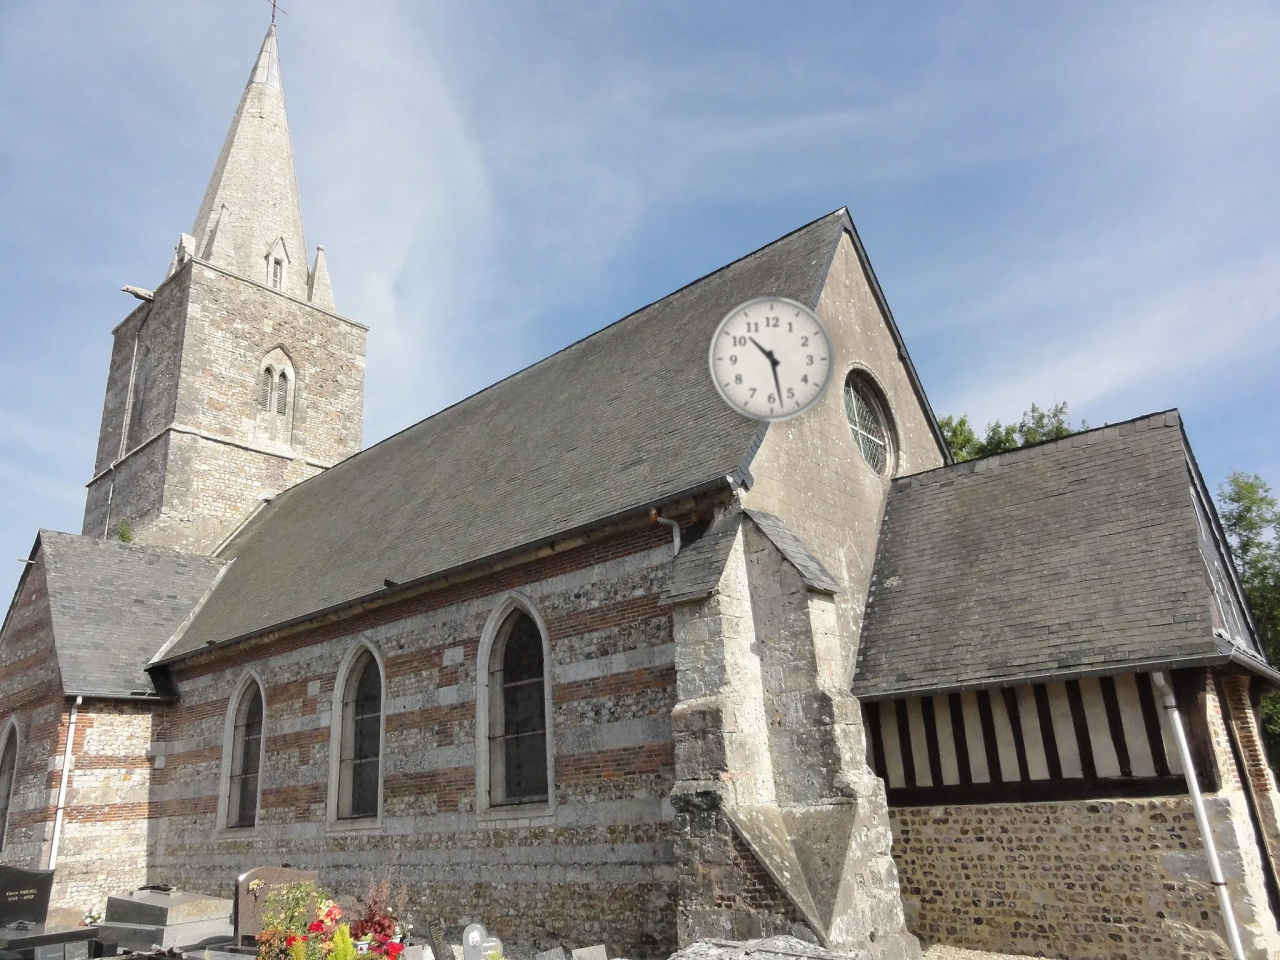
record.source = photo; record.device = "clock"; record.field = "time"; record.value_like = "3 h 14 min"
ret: 10 h 28 min
